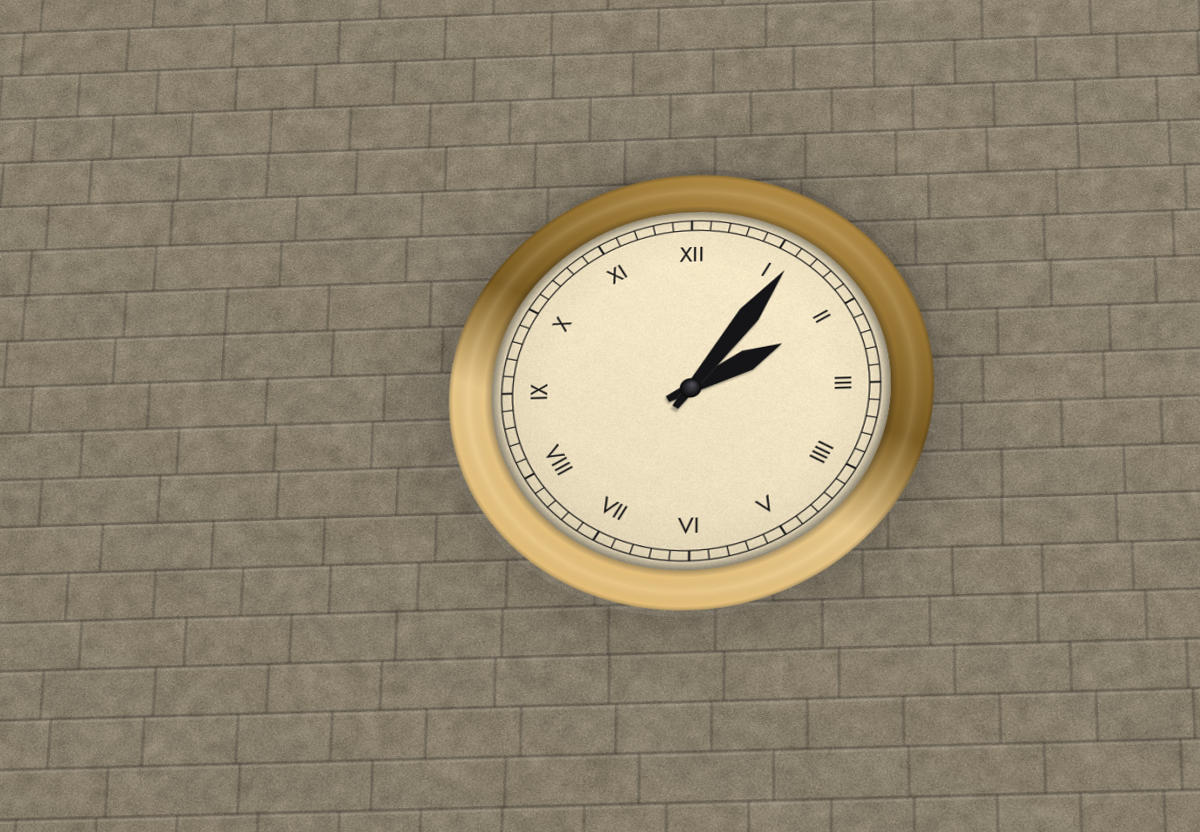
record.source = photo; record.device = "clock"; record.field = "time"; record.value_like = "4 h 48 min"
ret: 2 h 06 min
